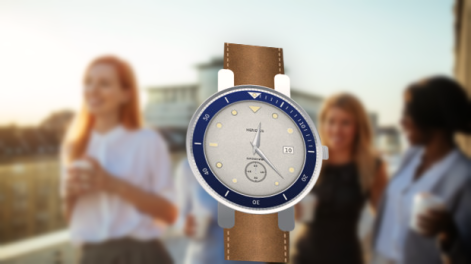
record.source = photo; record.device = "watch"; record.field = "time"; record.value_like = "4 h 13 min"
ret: 12 h 23 min
